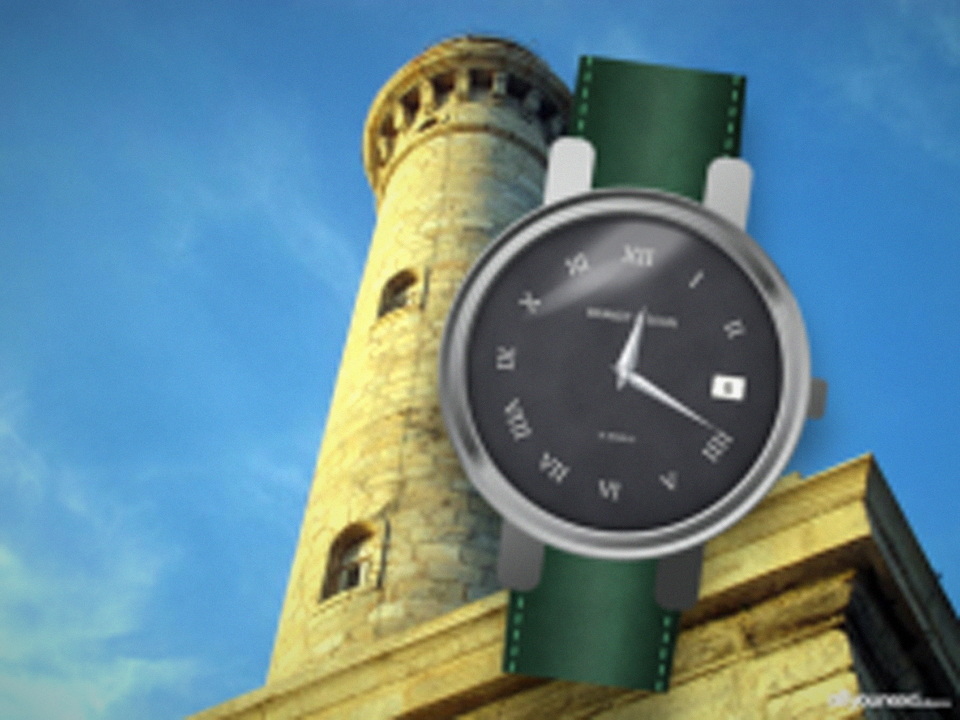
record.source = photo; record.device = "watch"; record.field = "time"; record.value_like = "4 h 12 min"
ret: 12 h 19 min
